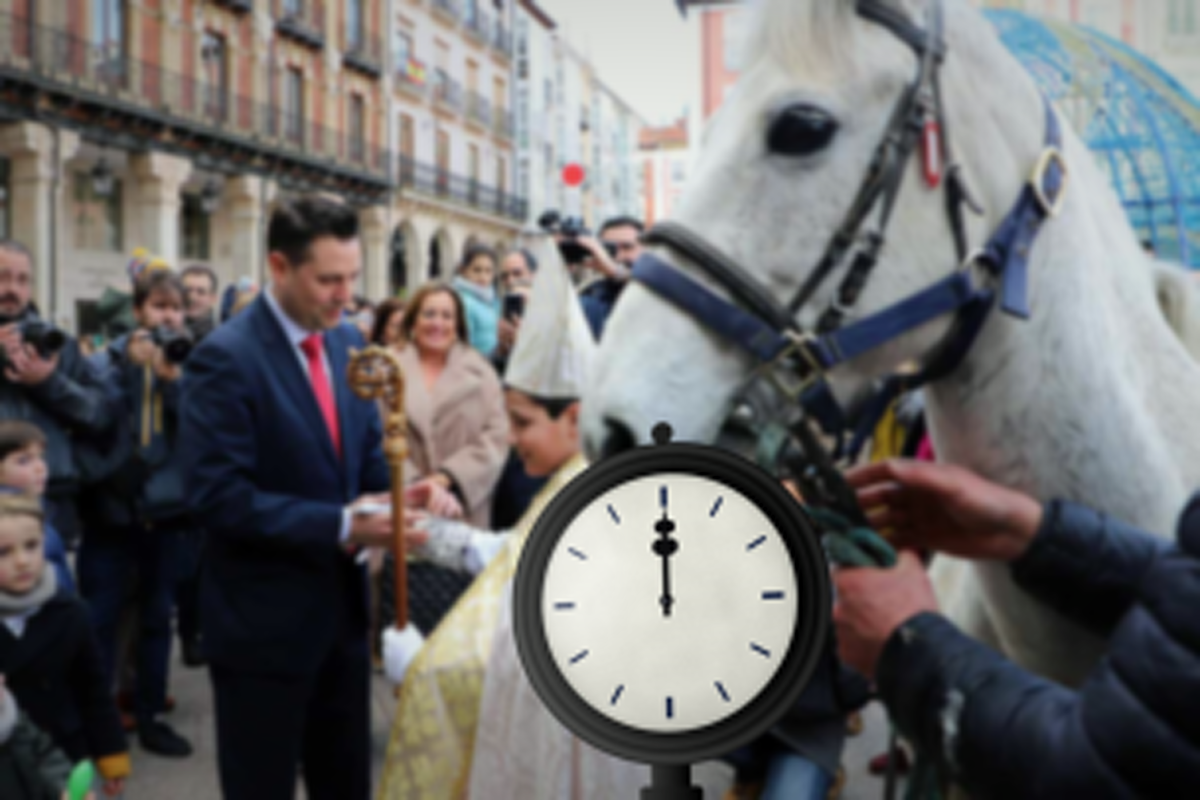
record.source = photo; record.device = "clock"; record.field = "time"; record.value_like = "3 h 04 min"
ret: 12 h 00 min
